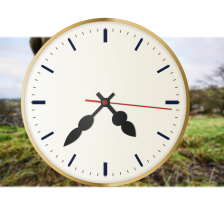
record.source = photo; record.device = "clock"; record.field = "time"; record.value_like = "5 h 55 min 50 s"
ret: 4 h 37 min 16 s
